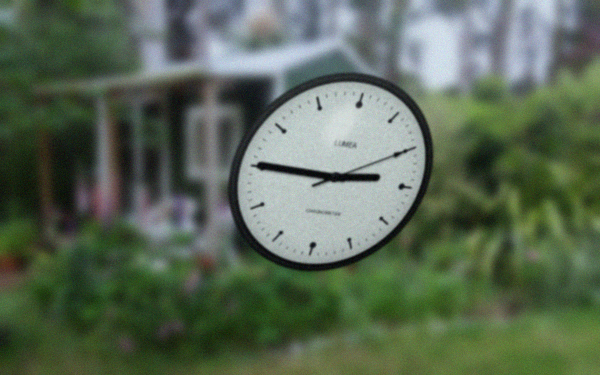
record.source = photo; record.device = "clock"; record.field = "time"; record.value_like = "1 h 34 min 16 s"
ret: 2 h 45 min 10 s
